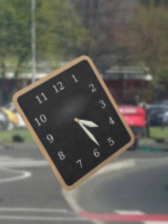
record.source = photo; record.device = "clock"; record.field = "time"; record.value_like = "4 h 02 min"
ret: 4 h 28 min
